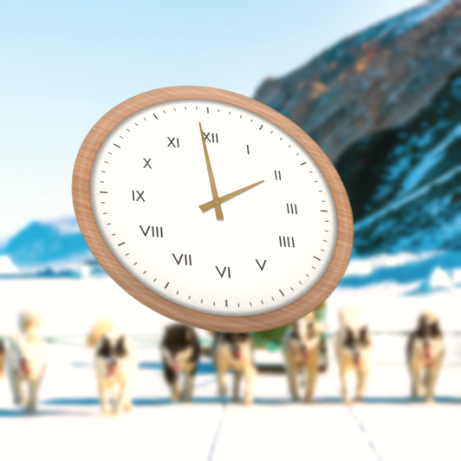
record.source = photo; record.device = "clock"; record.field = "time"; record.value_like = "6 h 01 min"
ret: 1 h 59 min
